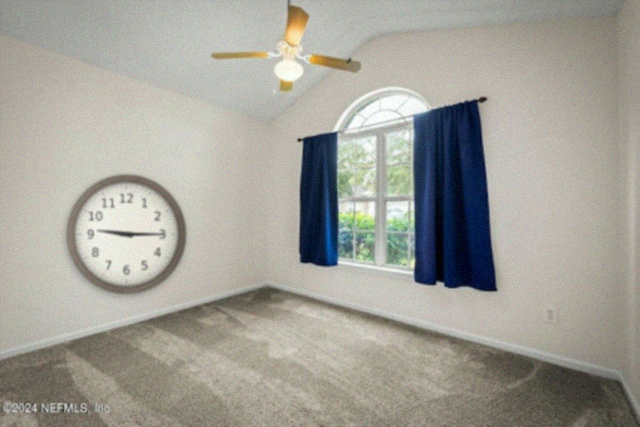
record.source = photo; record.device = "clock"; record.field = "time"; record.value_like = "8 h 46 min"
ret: 9 h 15 min
